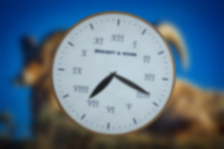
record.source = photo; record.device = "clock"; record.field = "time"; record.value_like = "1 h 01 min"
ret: 7 h 19 min
